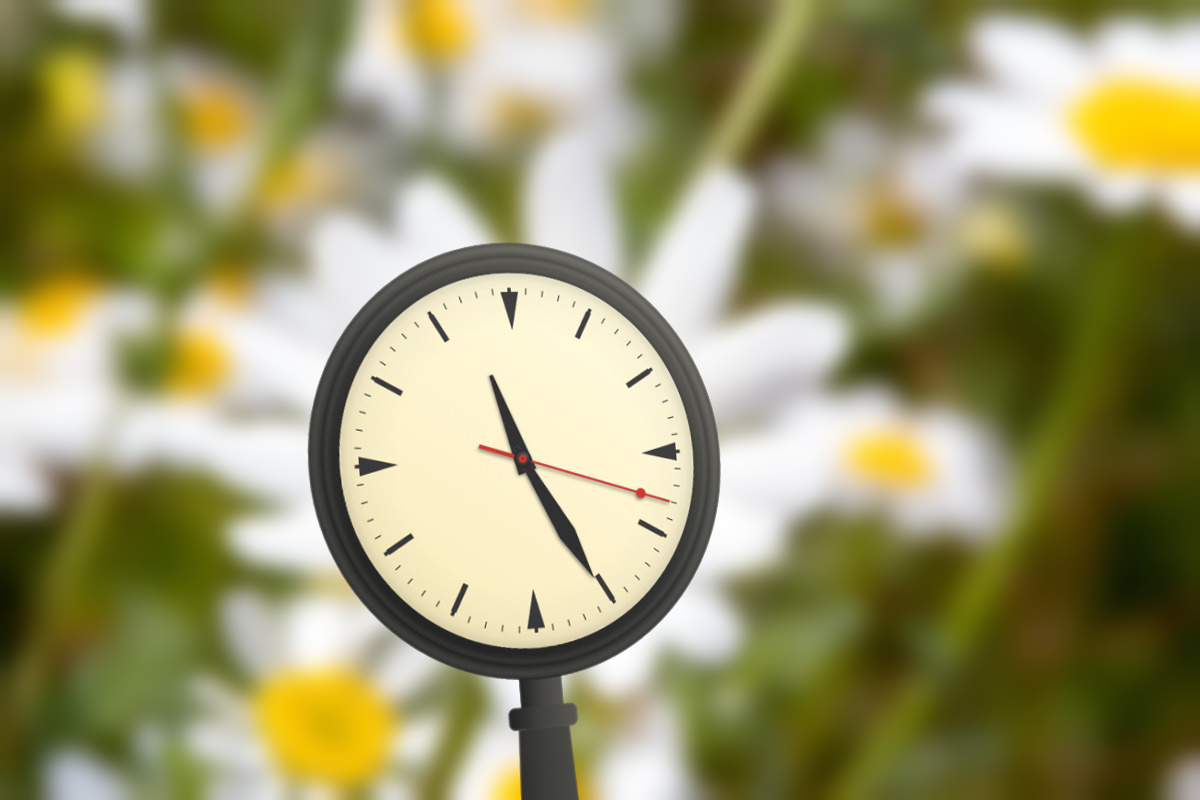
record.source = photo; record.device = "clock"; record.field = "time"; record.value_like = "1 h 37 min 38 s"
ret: 11 h 25 min 18 s
